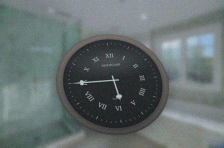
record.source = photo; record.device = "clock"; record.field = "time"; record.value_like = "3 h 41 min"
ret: 5 h 45 min
